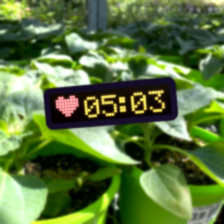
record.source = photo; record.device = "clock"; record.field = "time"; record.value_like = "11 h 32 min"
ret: 5 h 03 min
